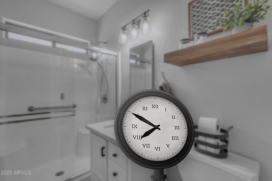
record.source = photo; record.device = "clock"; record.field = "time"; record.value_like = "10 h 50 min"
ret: 7 h 50 min
